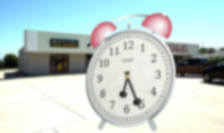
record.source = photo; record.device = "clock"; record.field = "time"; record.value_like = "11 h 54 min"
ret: 6 h 26 min
